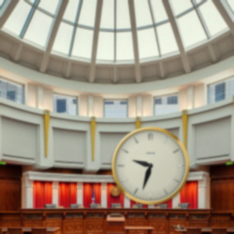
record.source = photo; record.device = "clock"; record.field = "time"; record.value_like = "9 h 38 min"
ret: 9 h 33 min
